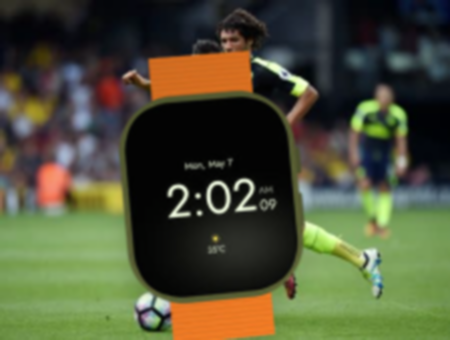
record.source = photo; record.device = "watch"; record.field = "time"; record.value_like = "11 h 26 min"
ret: 2 h 02 min
